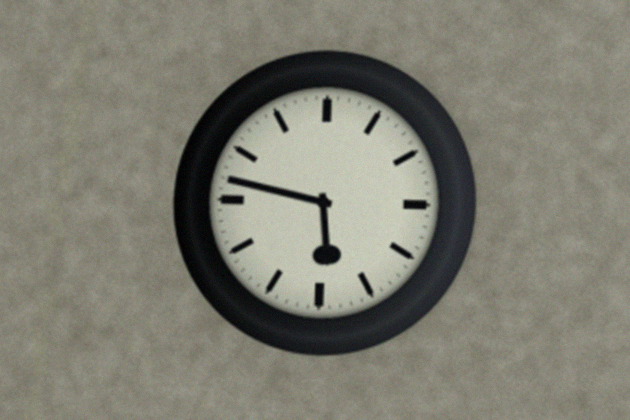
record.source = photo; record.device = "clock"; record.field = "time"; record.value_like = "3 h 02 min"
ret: 5 h 47 min
